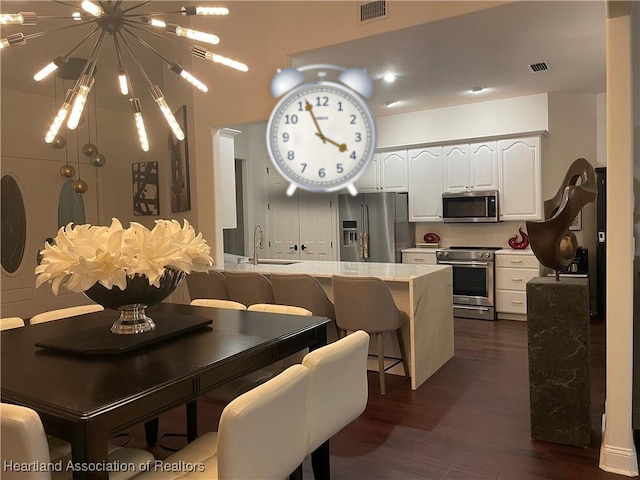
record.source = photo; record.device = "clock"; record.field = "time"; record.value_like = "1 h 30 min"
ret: 3 h 56 min
